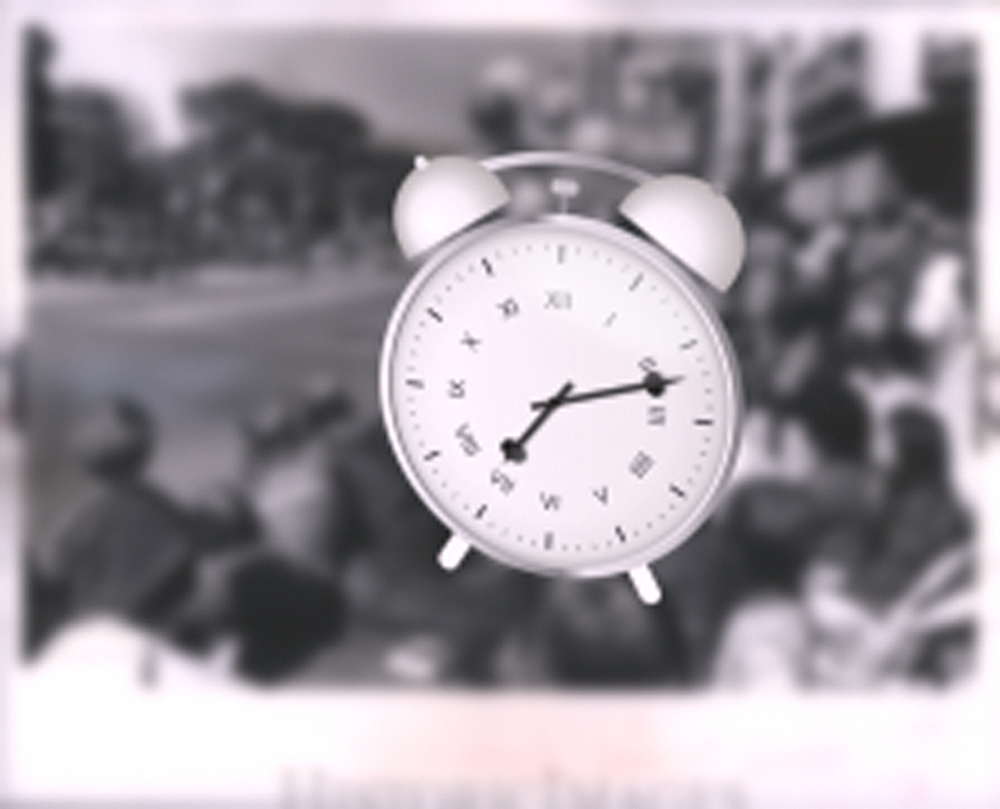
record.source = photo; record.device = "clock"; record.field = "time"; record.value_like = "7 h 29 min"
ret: 7 h 12 min
